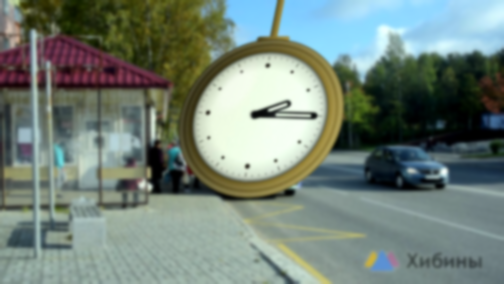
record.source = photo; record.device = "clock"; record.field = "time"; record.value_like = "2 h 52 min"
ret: 2 h 15 min
